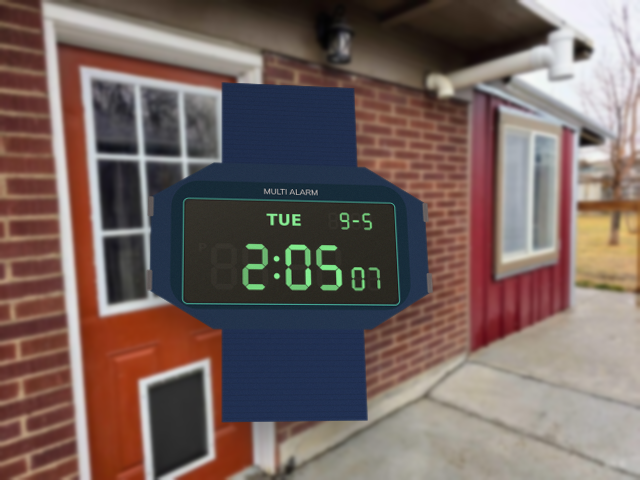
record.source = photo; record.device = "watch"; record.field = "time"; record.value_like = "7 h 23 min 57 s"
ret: 2 h 05 min 07 s
